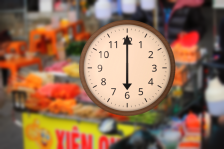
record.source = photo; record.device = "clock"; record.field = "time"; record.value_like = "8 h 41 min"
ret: 6 h 00 min
